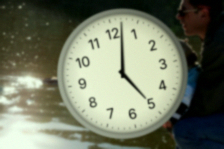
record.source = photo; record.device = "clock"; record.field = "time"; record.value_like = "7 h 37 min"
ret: 5 h 02 min
